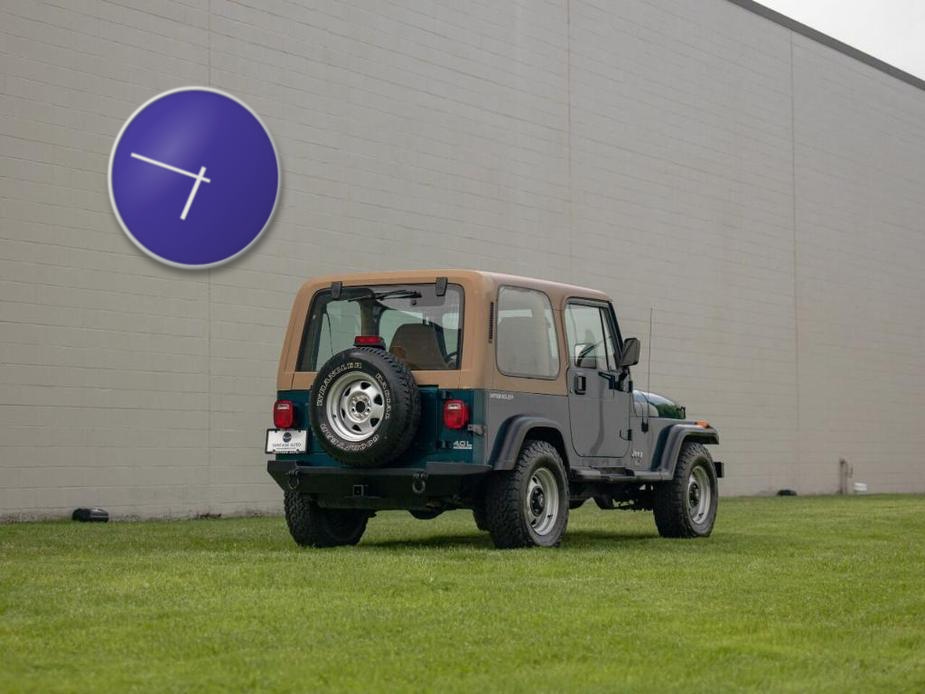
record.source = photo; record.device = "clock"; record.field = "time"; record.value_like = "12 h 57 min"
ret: 6 h 48 min
